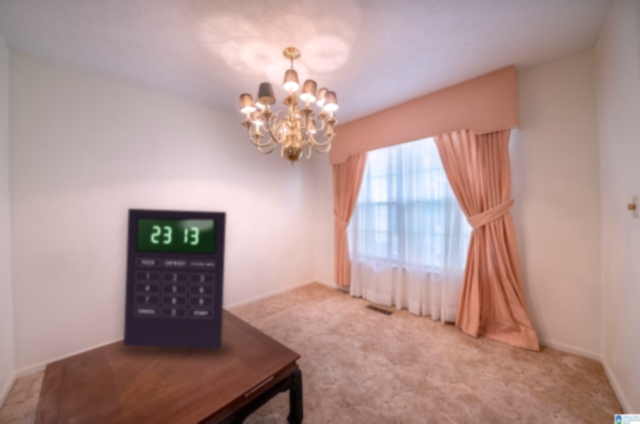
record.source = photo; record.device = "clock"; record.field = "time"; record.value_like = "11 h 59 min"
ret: 23 h 13 min
